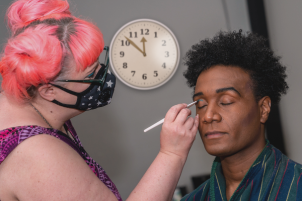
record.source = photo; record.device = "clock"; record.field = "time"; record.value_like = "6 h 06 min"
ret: 11 h 52 min
